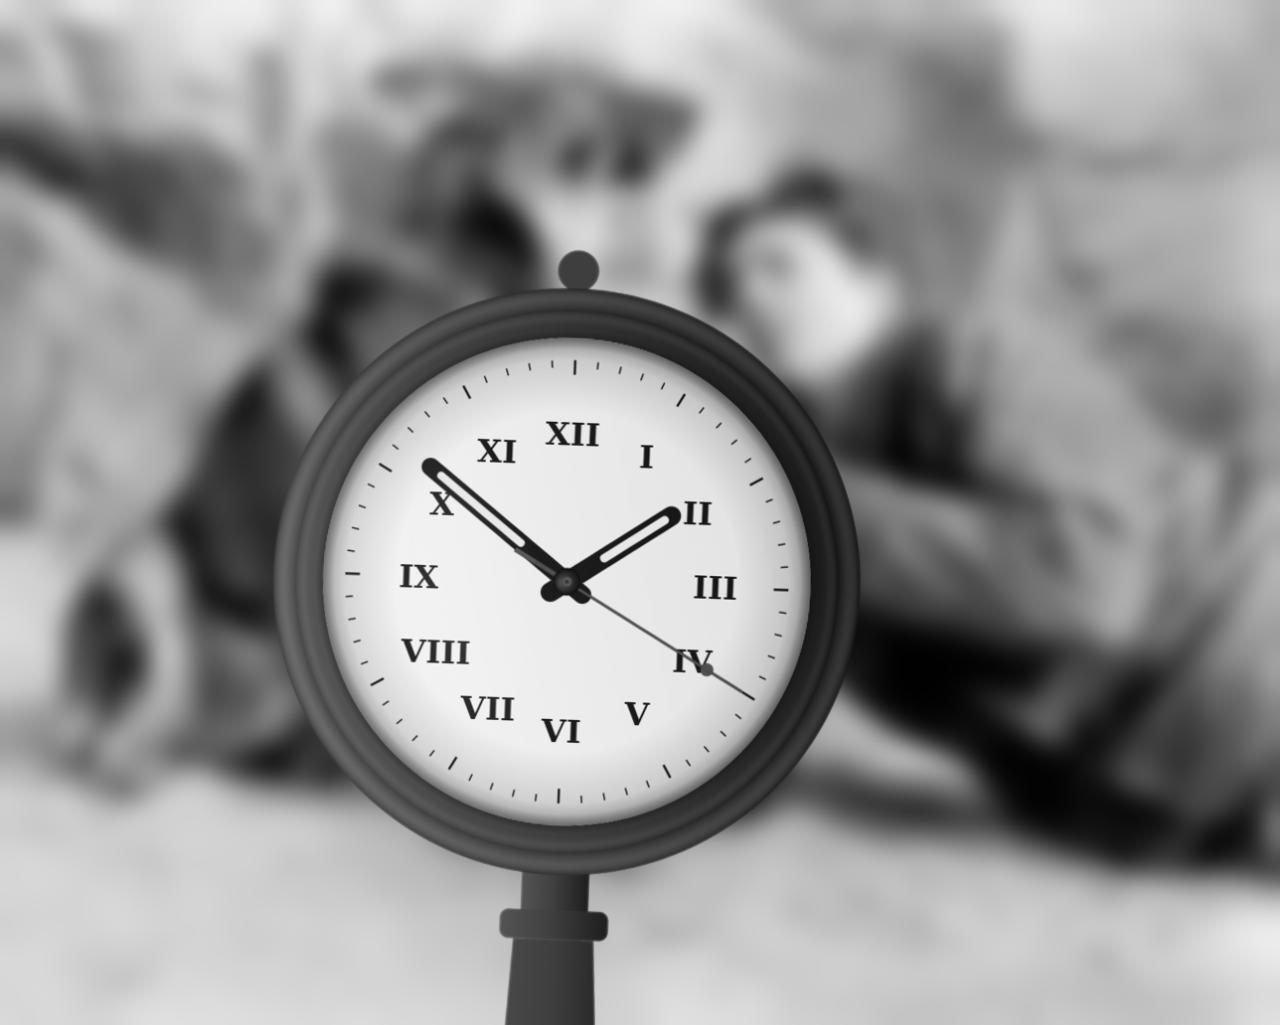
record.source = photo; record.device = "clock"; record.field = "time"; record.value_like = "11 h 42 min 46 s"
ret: 1 h 51 min 20 s
